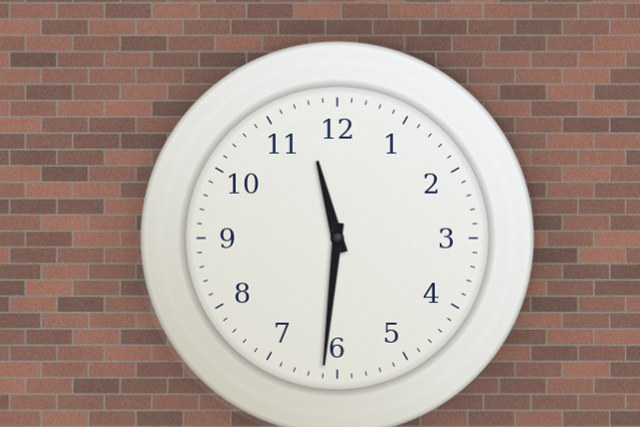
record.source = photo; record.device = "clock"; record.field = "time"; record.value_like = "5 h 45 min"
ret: 11 h 31 min
